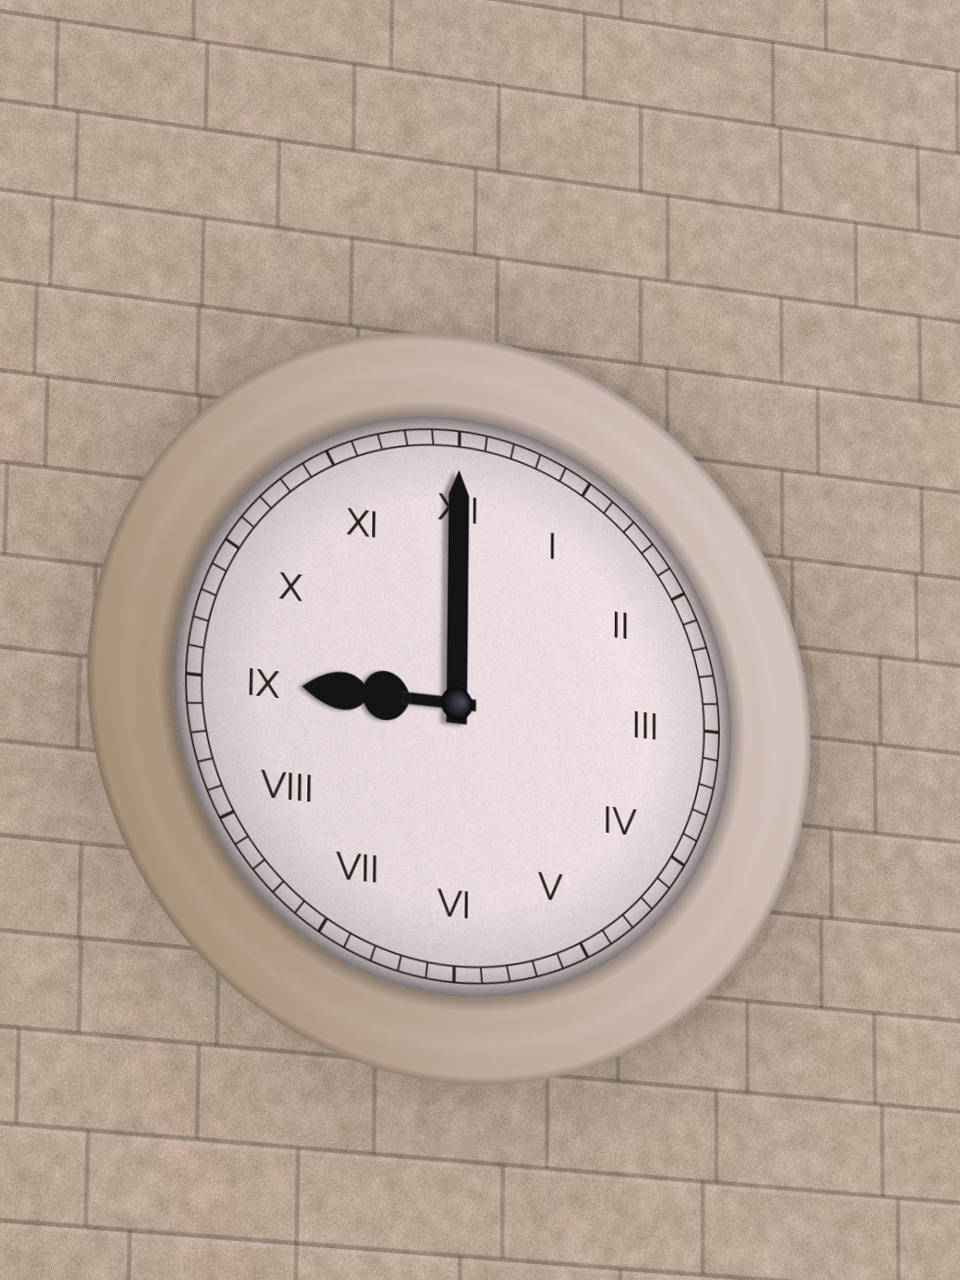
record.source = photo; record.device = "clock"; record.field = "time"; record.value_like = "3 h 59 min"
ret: 9 h 00 min
